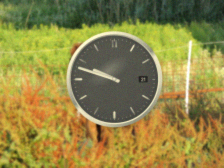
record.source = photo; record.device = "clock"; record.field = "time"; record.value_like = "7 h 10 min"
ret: 9 h 48 min
